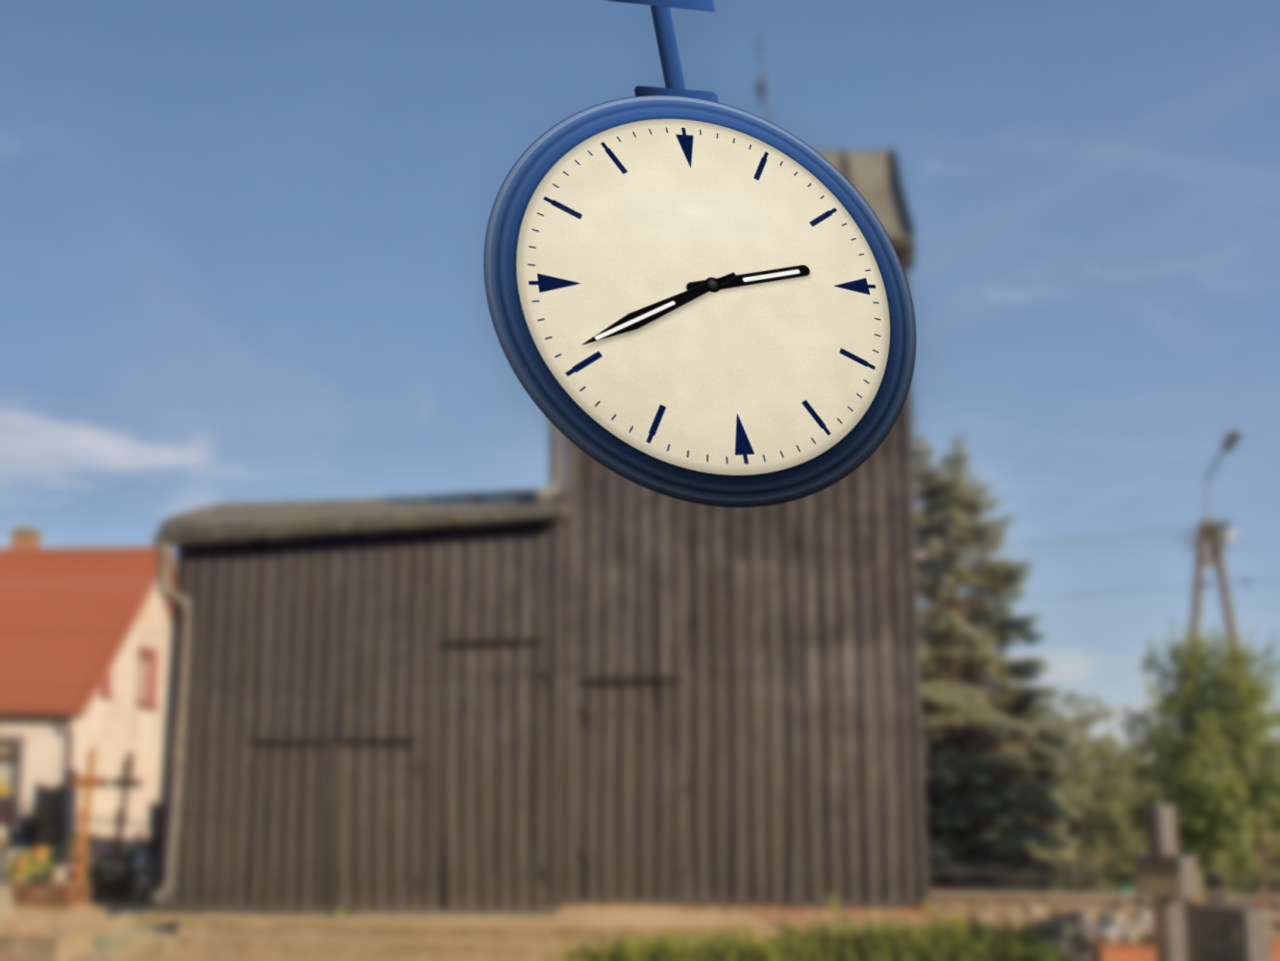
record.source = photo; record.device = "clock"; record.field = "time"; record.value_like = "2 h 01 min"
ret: 2 h 41 min
